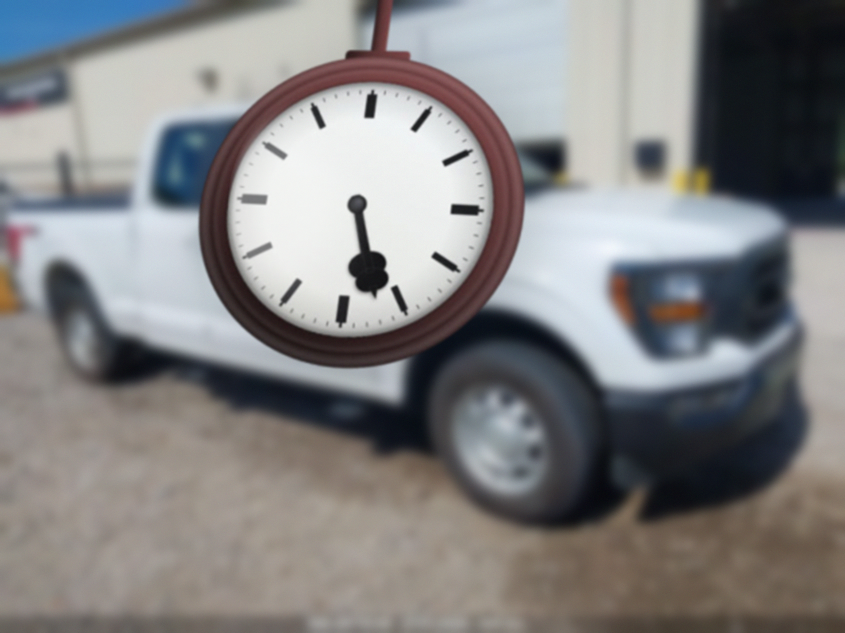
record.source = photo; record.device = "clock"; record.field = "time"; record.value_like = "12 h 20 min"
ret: 5 h 27 min
